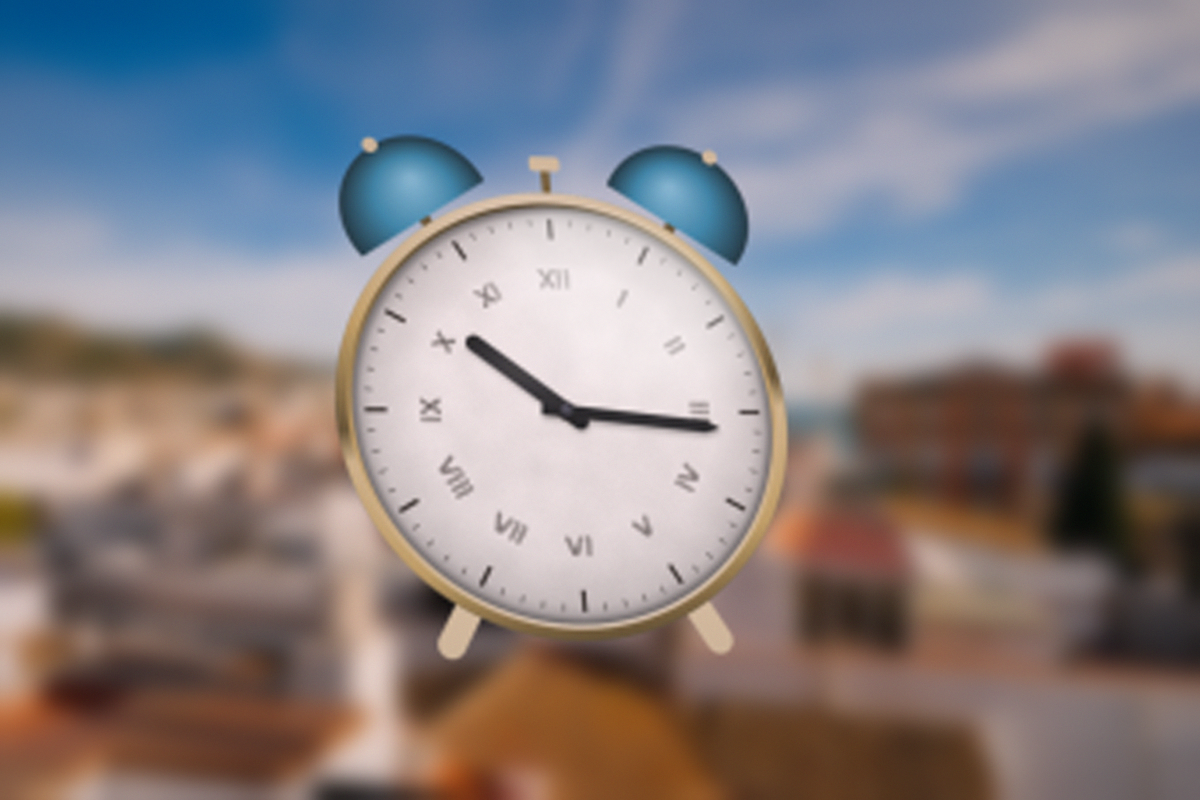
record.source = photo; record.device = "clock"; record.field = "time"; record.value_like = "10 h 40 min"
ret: 10 h 16 min
